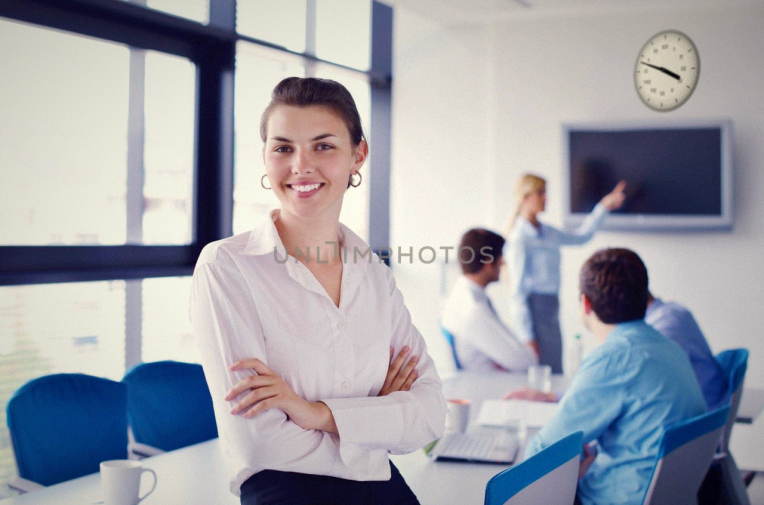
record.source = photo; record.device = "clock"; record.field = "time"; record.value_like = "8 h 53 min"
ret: 3 h 48 min
